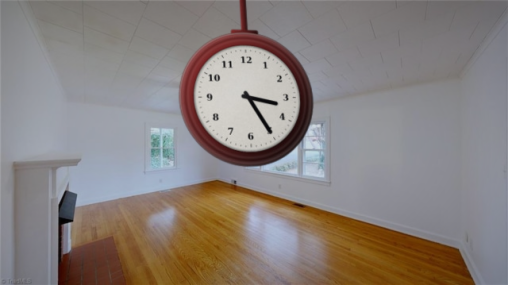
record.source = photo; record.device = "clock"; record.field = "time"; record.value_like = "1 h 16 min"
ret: 3 h 25 min
